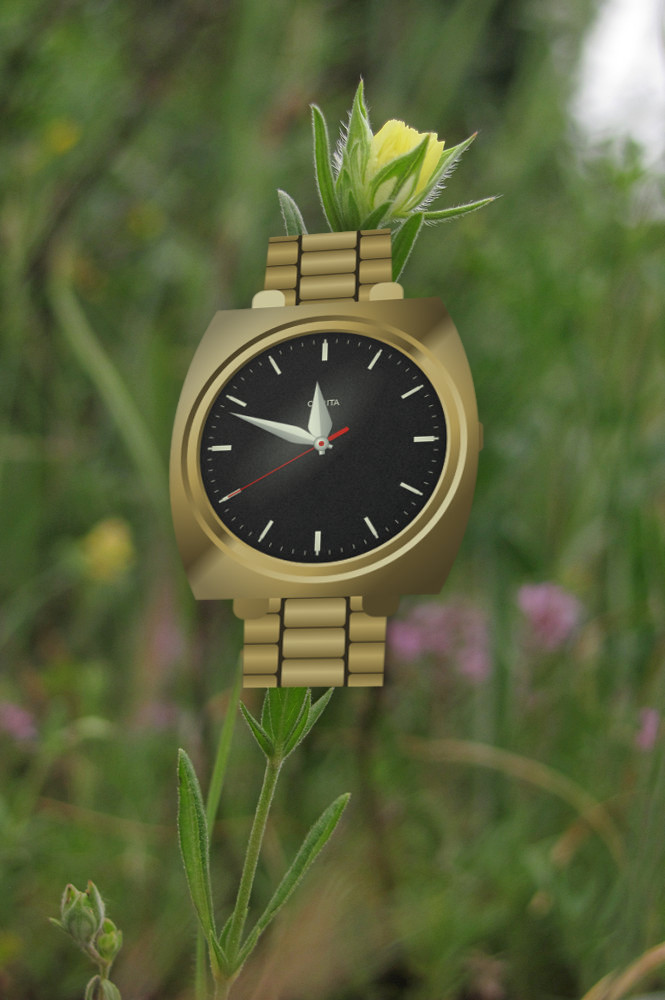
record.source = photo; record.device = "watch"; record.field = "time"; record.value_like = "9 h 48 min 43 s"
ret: 11 h 48 min 40 s
